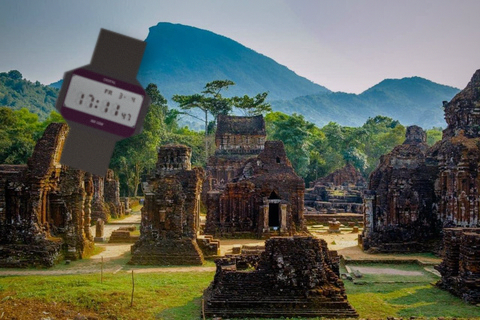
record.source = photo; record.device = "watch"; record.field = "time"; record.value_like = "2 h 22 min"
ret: 17 h 11 min
